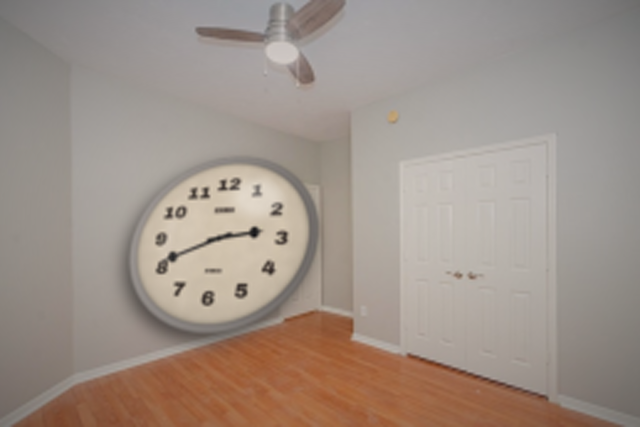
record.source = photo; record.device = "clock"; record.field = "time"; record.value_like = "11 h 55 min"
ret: 2 h 41 min
